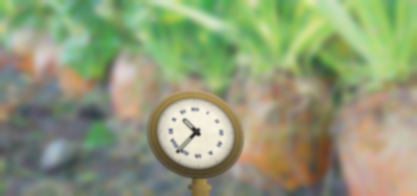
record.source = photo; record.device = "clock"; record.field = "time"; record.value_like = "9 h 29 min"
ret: 10 h 37 min
